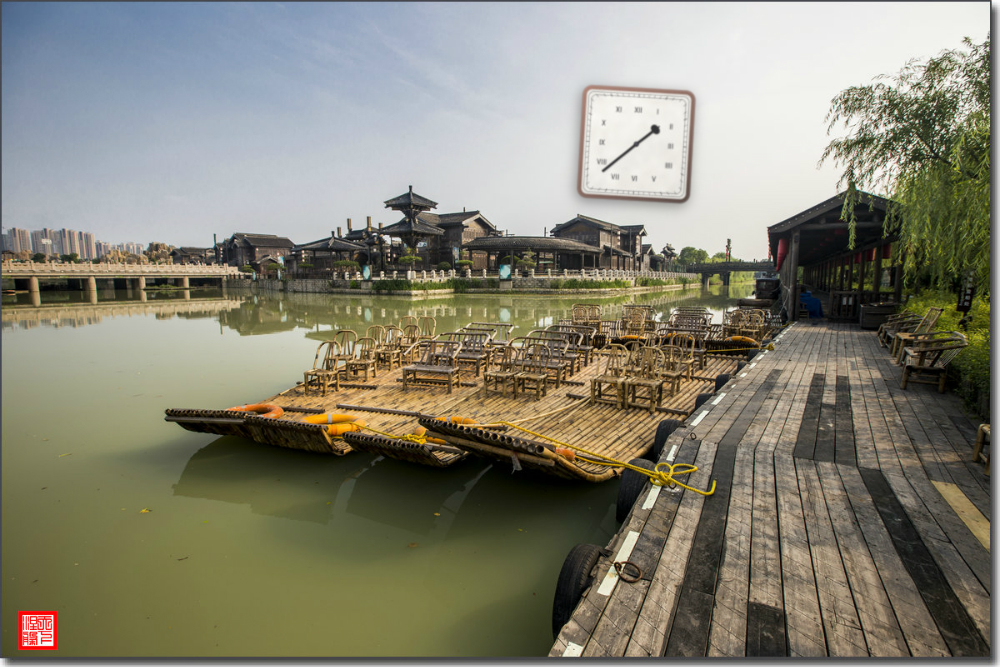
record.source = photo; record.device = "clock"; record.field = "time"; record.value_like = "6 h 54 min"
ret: 1 h 38 min
